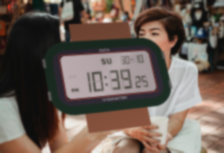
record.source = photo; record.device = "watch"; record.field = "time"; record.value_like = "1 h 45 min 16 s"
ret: 10 h 39 min 25 s
